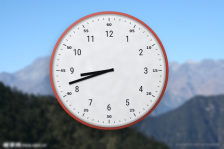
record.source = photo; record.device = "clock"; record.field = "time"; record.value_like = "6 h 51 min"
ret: 8 h 42 min
